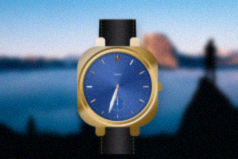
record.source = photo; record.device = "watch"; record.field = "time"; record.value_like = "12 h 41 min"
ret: 6 h 33 min
